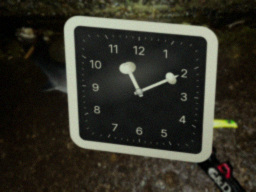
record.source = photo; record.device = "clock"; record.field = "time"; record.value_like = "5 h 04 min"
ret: 11 h 10 min
